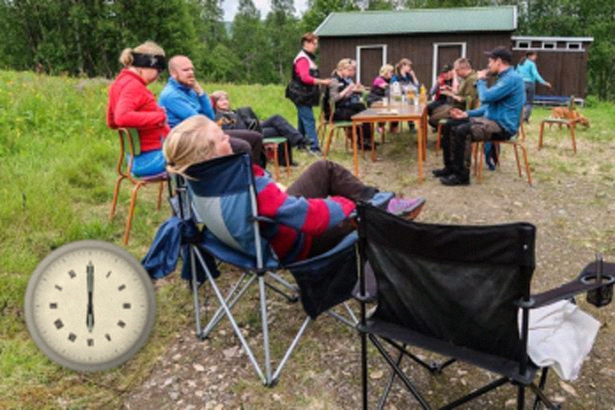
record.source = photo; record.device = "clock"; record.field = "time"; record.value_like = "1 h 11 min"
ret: 6 h 00 min
